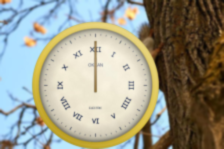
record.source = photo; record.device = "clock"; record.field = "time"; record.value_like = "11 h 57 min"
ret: 12 h 00 min
